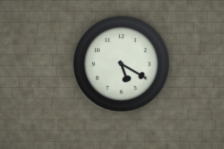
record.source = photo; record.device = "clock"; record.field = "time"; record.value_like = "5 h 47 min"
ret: 5 h 20 min
